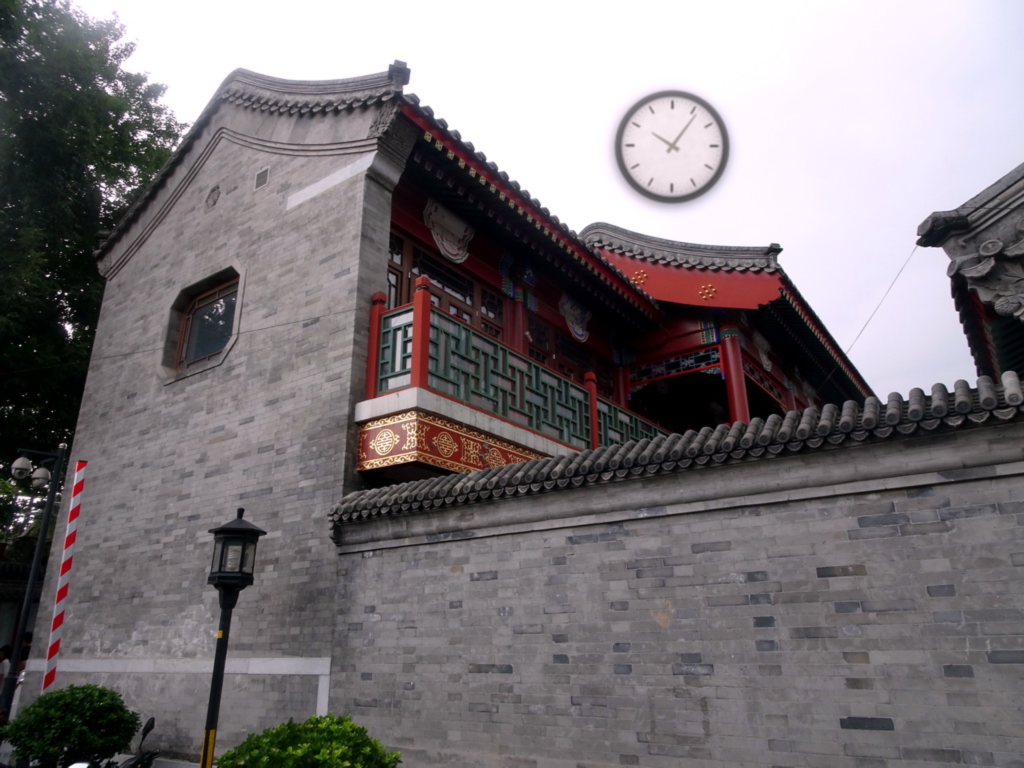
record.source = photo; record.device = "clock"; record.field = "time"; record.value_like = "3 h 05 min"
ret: 10 h 06 min
